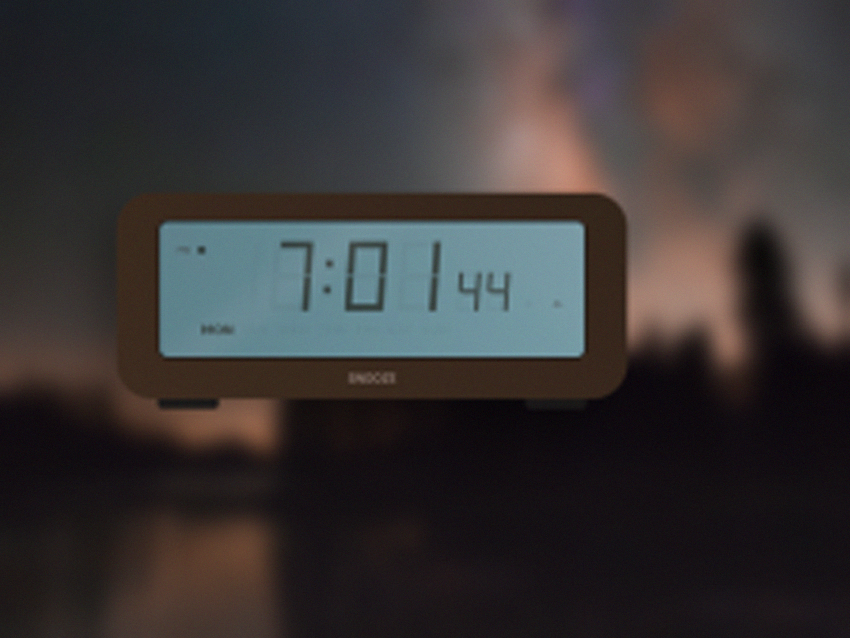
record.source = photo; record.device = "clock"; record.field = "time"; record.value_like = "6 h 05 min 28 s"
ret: 7 h 01 min 44 s
